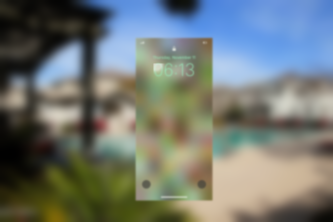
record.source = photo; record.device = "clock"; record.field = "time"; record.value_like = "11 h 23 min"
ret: 6 h 13 min
